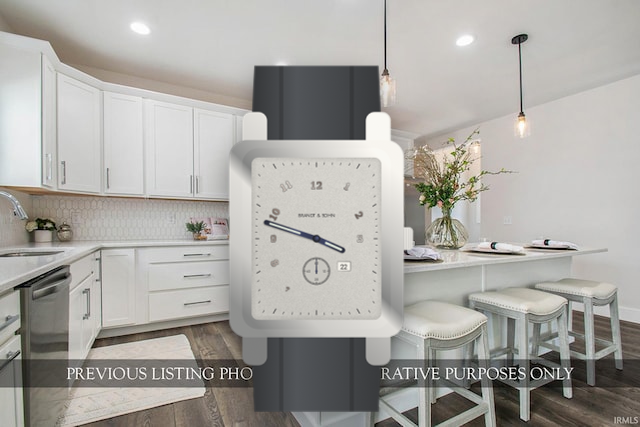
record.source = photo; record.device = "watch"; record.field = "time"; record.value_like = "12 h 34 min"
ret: 3 h 48 min
